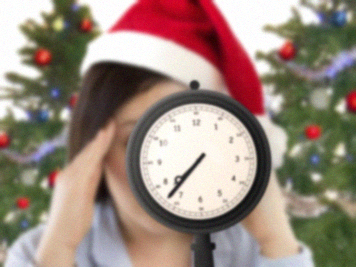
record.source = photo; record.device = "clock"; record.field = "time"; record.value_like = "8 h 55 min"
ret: 7 h 37 min
